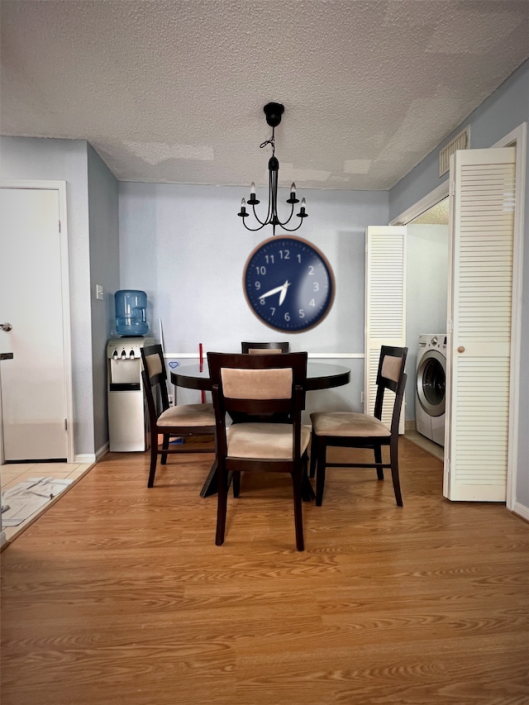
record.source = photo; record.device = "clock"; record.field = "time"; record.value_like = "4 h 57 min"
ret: 6 h 41 min
